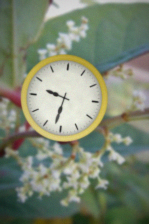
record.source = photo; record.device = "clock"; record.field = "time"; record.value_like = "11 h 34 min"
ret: 9 h 32 min
